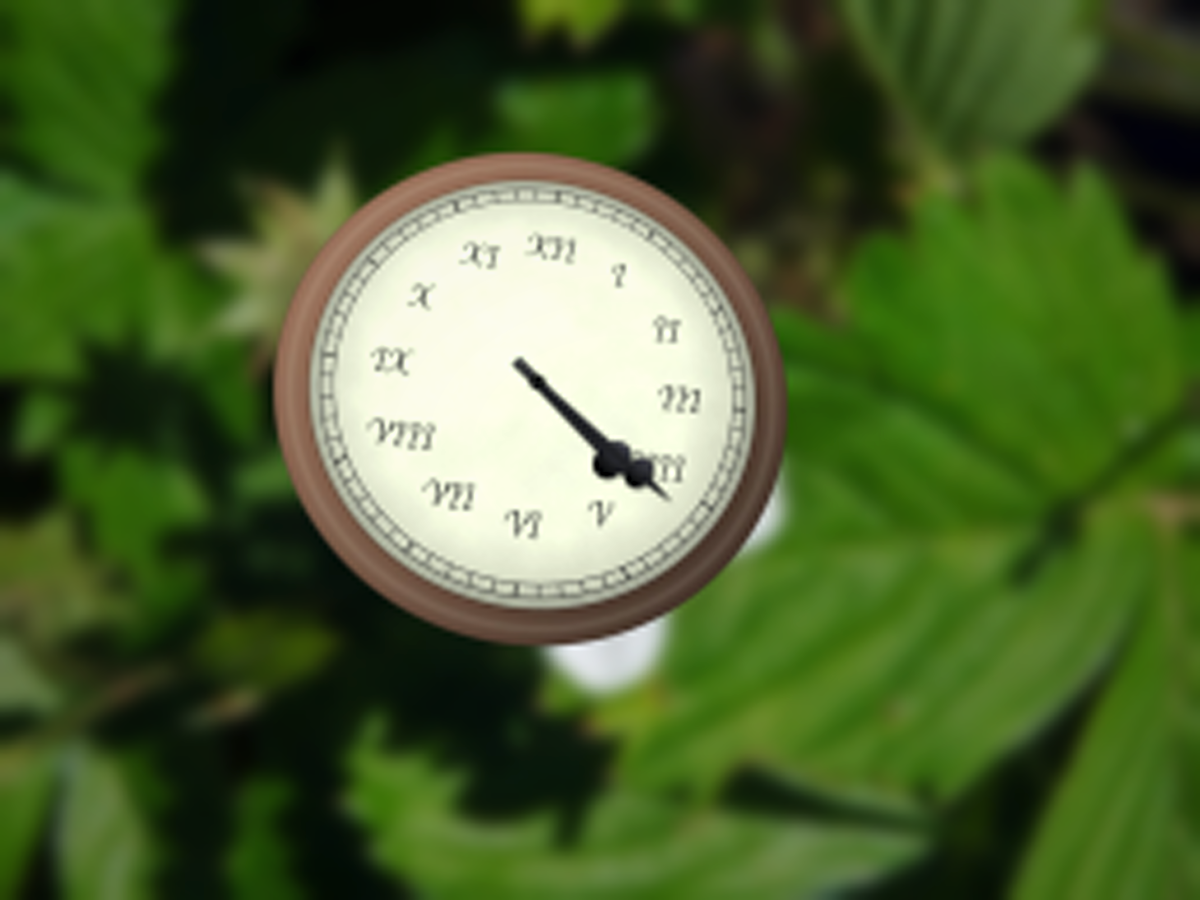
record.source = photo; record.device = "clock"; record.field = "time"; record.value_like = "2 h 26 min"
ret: 4 h 21 min
